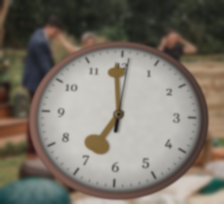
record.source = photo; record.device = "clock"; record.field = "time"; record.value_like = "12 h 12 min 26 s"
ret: 6 h 59 min 01 s
